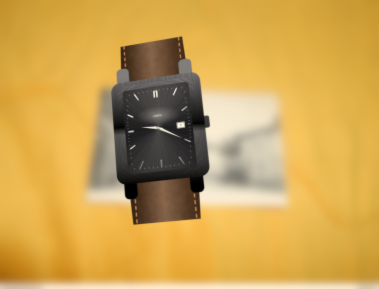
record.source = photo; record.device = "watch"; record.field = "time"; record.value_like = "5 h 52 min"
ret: 9 h 20 min
